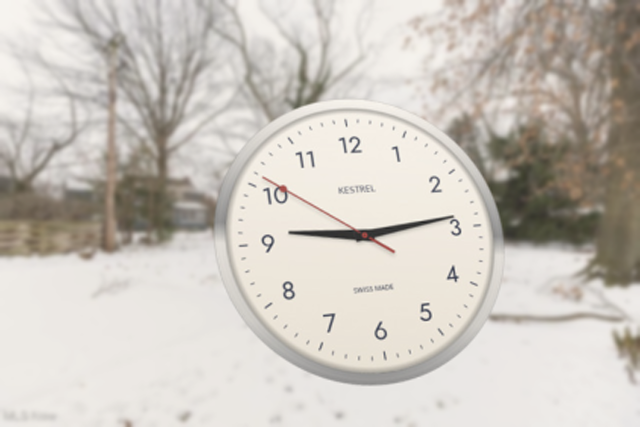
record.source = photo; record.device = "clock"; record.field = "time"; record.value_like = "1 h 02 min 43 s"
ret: 9 h 13 min 51 s
